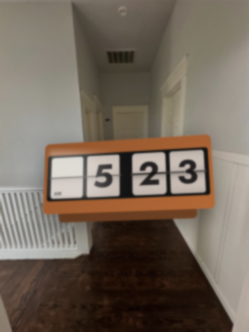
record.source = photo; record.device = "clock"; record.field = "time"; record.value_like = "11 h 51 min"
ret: 5 h 23 min
